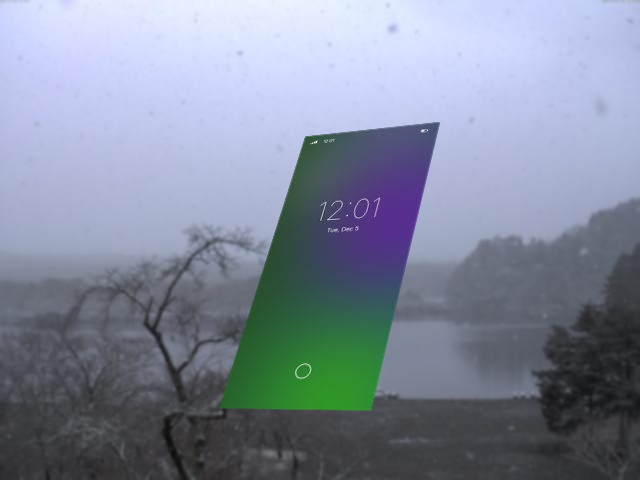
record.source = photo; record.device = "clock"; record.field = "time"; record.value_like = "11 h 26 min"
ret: 12 h 01 min
